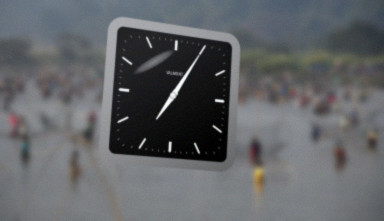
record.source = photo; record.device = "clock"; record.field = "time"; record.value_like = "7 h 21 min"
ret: 7 h 05 min
